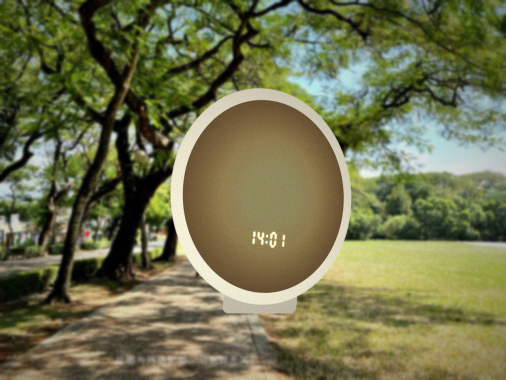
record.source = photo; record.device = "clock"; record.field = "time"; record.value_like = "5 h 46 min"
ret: 14 h 01 min
